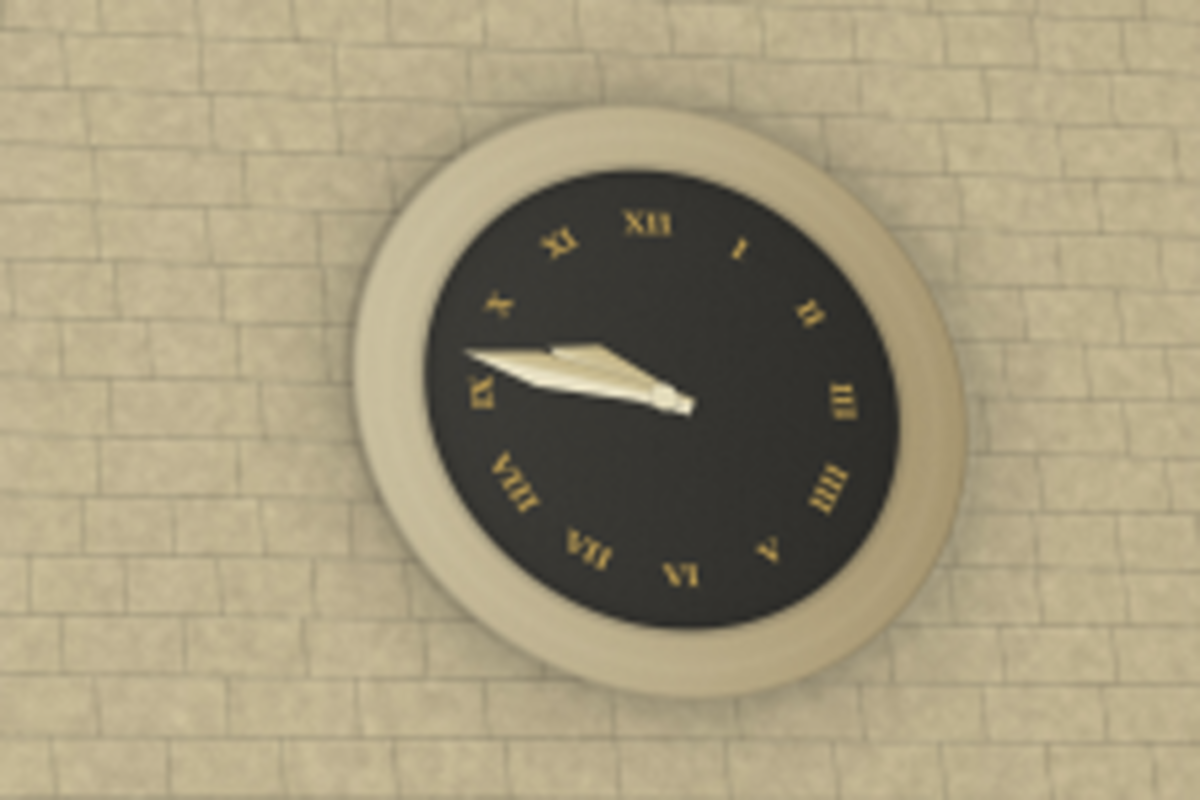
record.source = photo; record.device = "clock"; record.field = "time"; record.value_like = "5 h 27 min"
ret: 9 h 47 min
